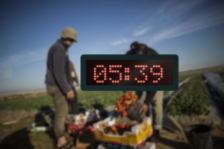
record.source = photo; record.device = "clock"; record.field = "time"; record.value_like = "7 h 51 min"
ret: 5 h 39 min
